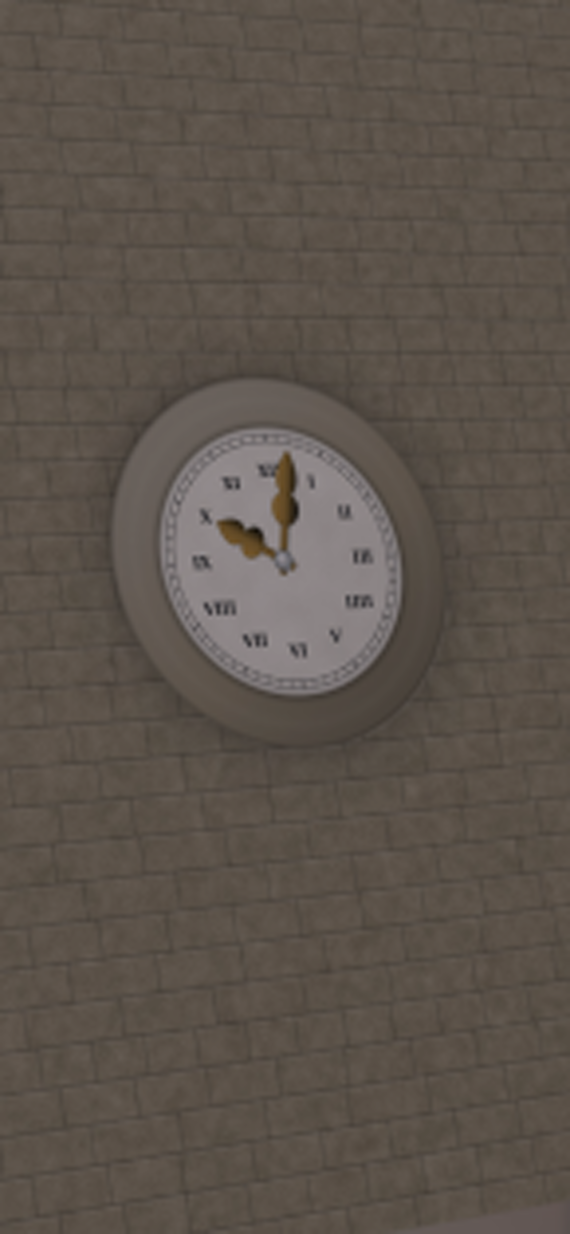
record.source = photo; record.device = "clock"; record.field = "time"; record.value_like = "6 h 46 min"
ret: 10 h 02 min
